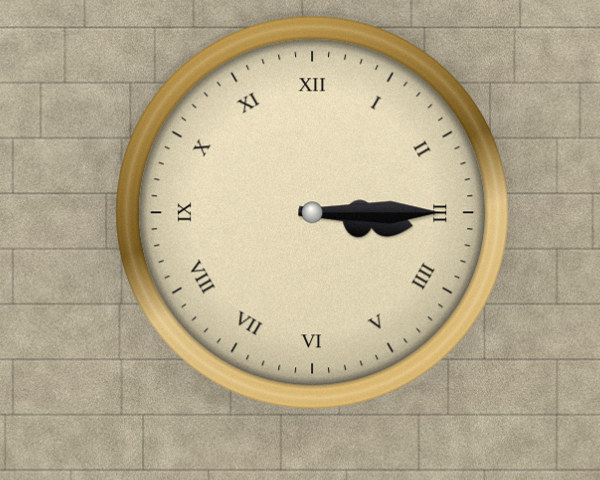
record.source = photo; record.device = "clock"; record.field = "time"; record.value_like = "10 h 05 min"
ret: 3 h 15 min
